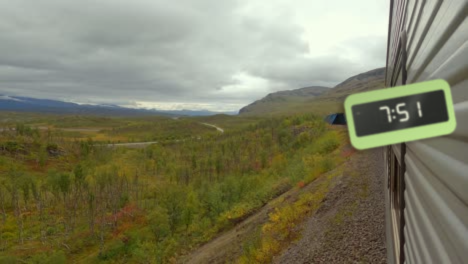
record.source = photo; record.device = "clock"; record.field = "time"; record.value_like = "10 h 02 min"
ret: 7 h 51 min
